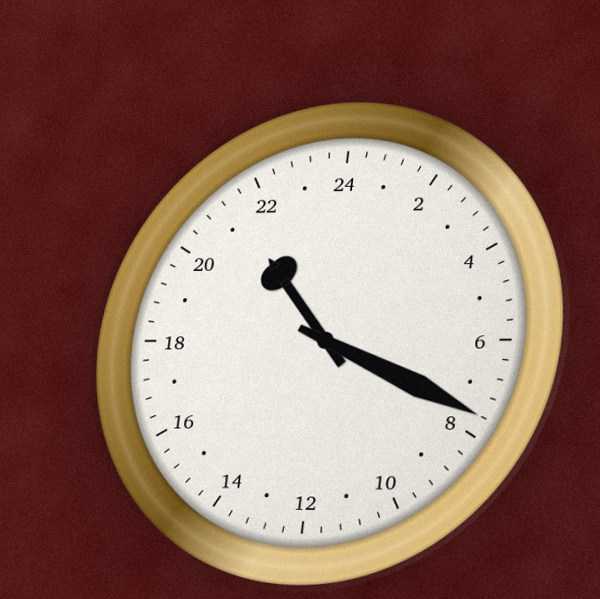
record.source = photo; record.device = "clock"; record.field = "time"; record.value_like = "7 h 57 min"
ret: 21 h 19 min
